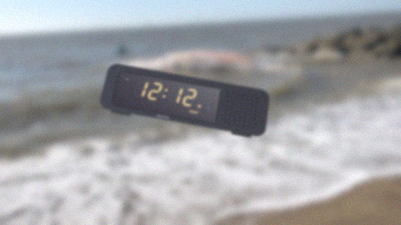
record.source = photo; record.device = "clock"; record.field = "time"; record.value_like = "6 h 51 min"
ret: 12 h 12 min
